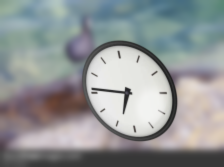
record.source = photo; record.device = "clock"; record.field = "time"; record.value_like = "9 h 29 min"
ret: 6 h 46 min
